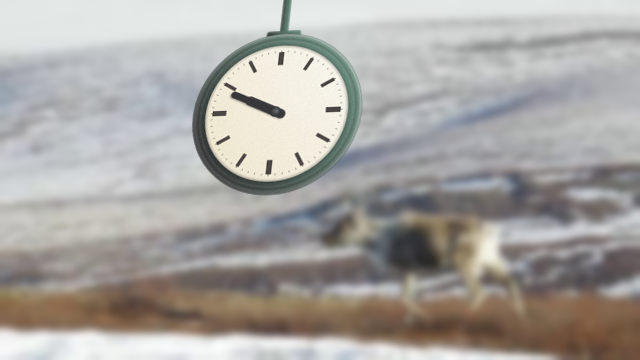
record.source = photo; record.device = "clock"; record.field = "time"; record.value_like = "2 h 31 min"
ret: 9 h 49 min
